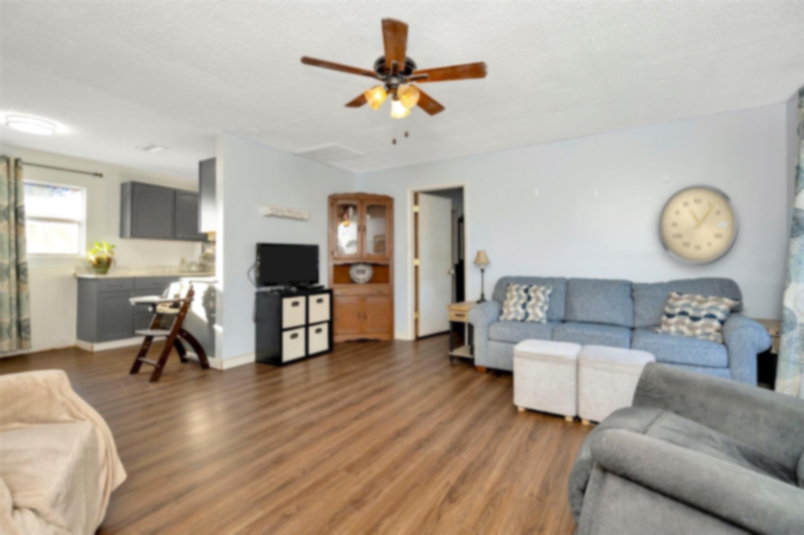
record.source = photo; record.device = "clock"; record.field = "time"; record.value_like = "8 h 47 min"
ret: 11 h 06 min
